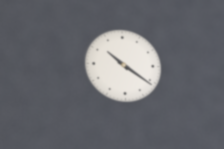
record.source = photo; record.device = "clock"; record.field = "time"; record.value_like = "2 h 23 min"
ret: 10 h 21 min
